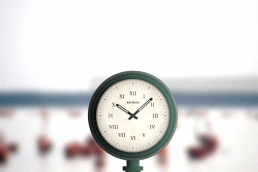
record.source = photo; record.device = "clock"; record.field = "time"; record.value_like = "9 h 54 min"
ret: 10 h 08 min
